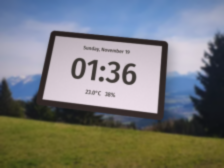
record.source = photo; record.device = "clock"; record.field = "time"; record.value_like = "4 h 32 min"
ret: 1 h 36 min
